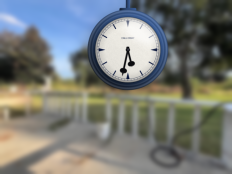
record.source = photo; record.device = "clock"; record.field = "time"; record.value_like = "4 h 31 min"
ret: 5 h 32 min
